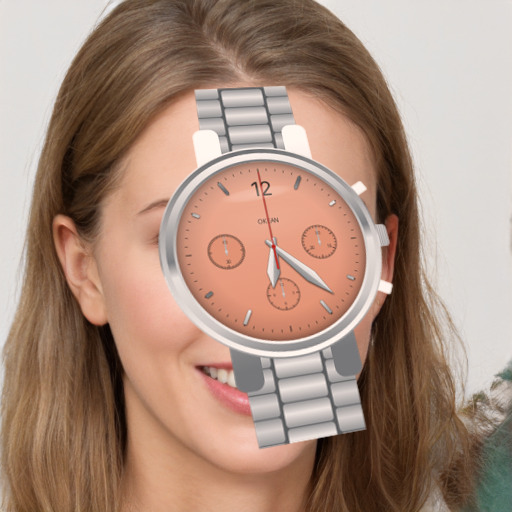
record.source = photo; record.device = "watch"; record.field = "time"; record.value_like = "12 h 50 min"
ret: 6 h 23 min
